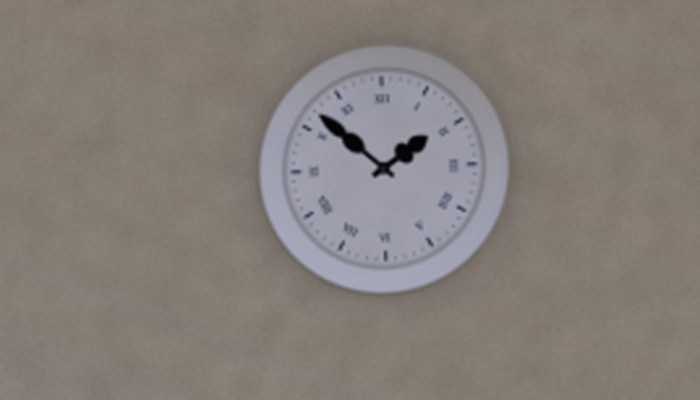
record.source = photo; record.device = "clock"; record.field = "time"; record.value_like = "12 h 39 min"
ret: 1 h 52 min
